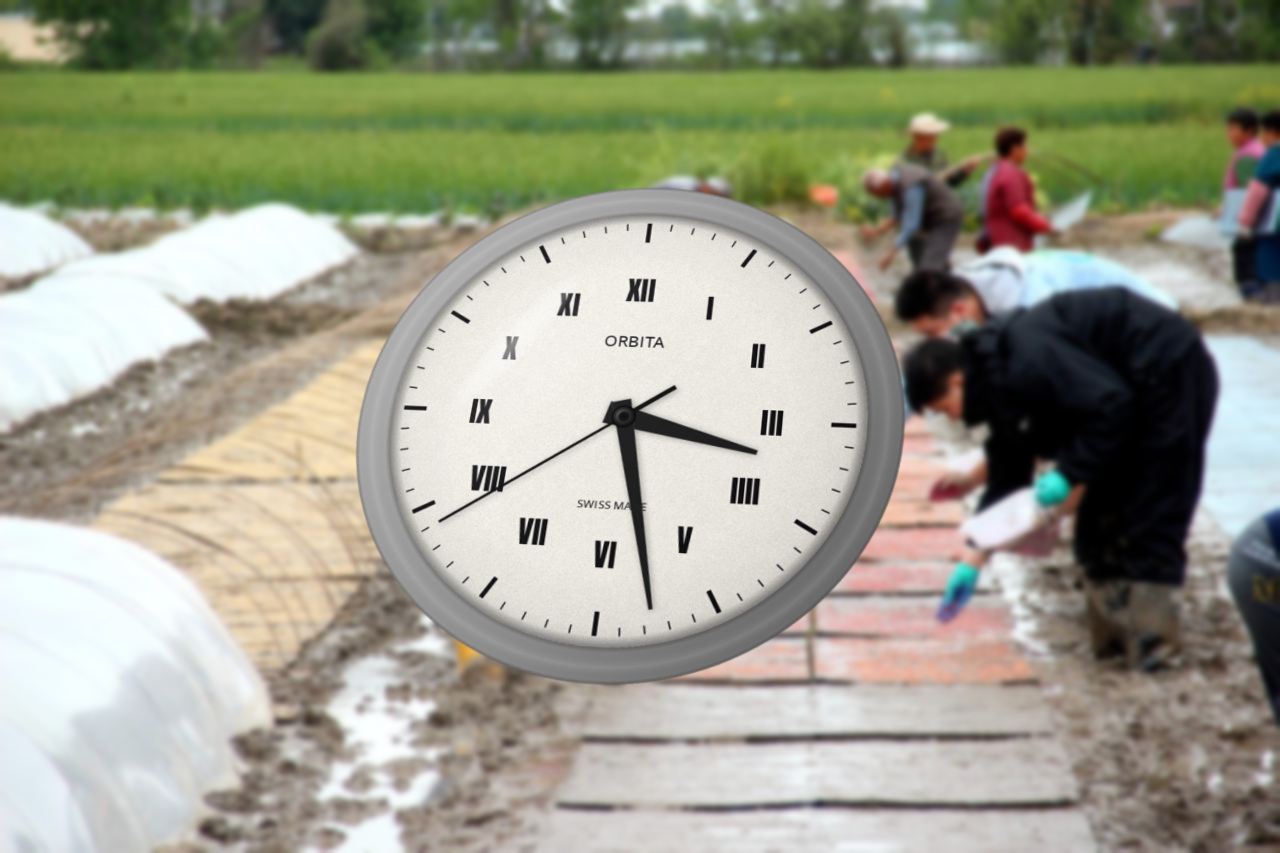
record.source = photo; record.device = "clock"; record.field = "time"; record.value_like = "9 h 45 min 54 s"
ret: 3 h 27 min 39 s
